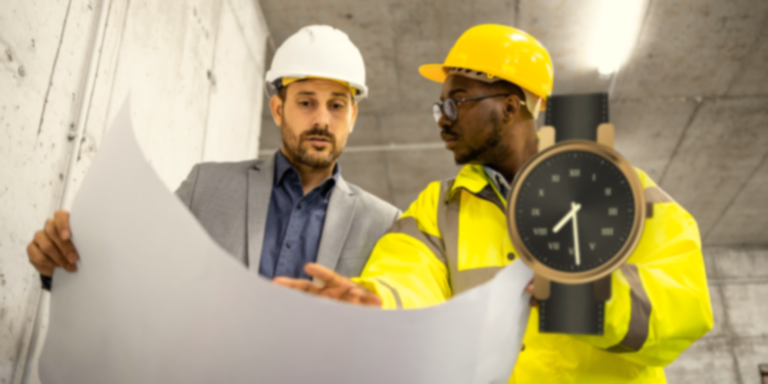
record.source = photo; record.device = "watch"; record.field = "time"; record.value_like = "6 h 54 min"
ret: 7 h 29 min
